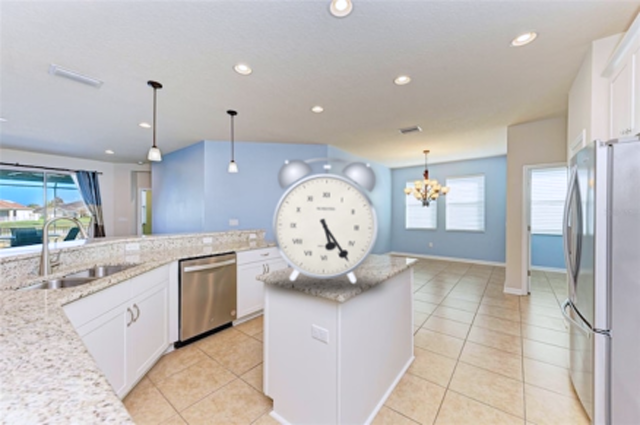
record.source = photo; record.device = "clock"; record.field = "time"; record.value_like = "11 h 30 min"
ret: 5 h 24 min
